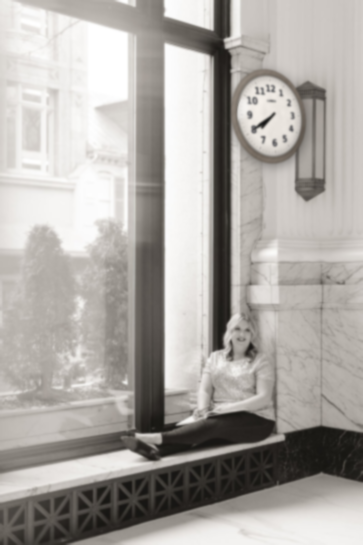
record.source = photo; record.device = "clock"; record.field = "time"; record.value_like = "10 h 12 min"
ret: 7 h 40 min
